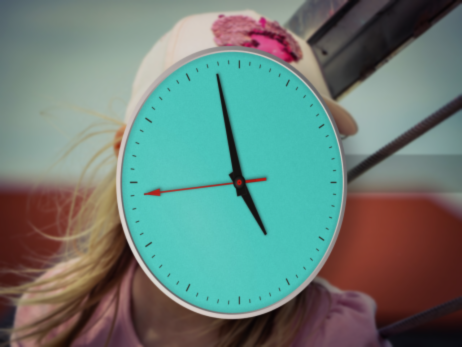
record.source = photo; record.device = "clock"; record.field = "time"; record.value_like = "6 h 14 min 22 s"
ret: 4 h 57 min 44 s
